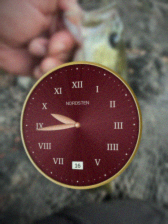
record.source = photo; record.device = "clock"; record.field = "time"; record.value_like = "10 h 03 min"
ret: 9 h 44 min
